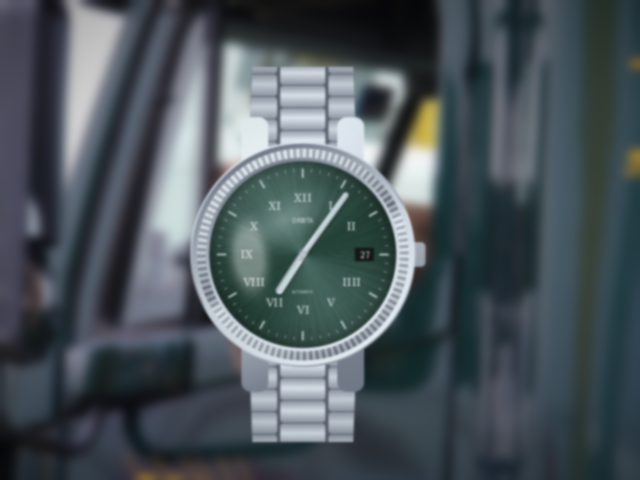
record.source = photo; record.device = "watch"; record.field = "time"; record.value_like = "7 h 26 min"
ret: 7 h 06 min
